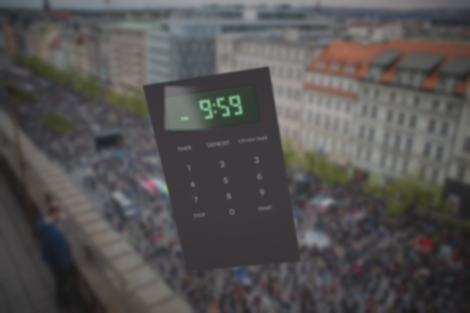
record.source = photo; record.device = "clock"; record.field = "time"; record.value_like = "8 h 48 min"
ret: 9 h 59 min
